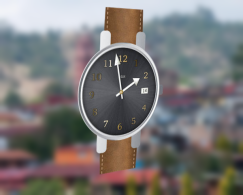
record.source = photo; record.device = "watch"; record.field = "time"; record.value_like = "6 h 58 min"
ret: 1 h 58 min
